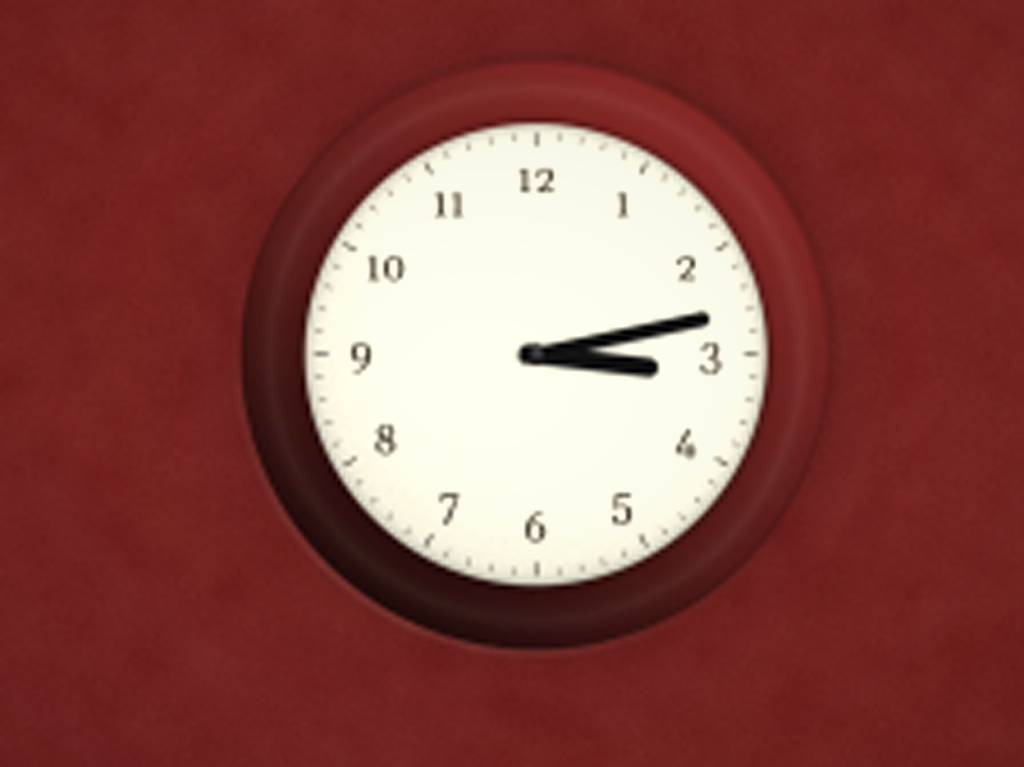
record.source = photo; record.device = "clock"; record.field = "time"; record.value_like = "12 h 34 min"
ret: 3 h 13 min
